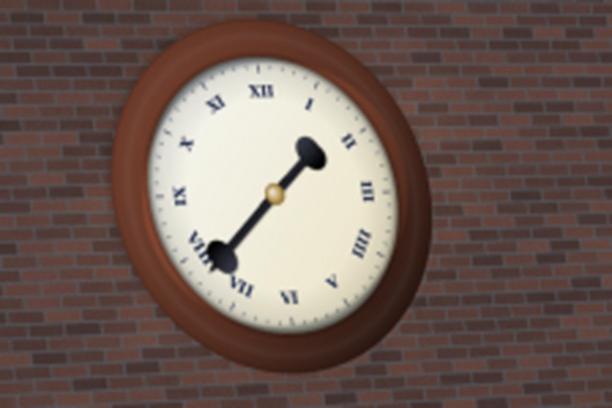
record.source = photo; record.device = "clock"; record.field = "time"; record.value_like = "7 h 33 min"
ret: 1 h 38 min
